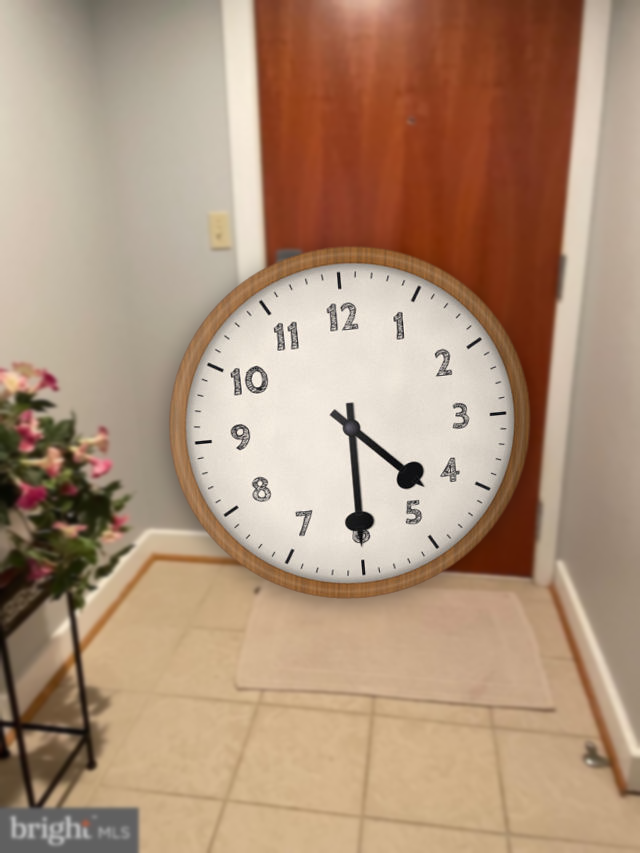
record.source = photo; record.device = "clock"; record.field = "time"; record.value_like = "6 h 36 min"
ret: 4 h 30 min
